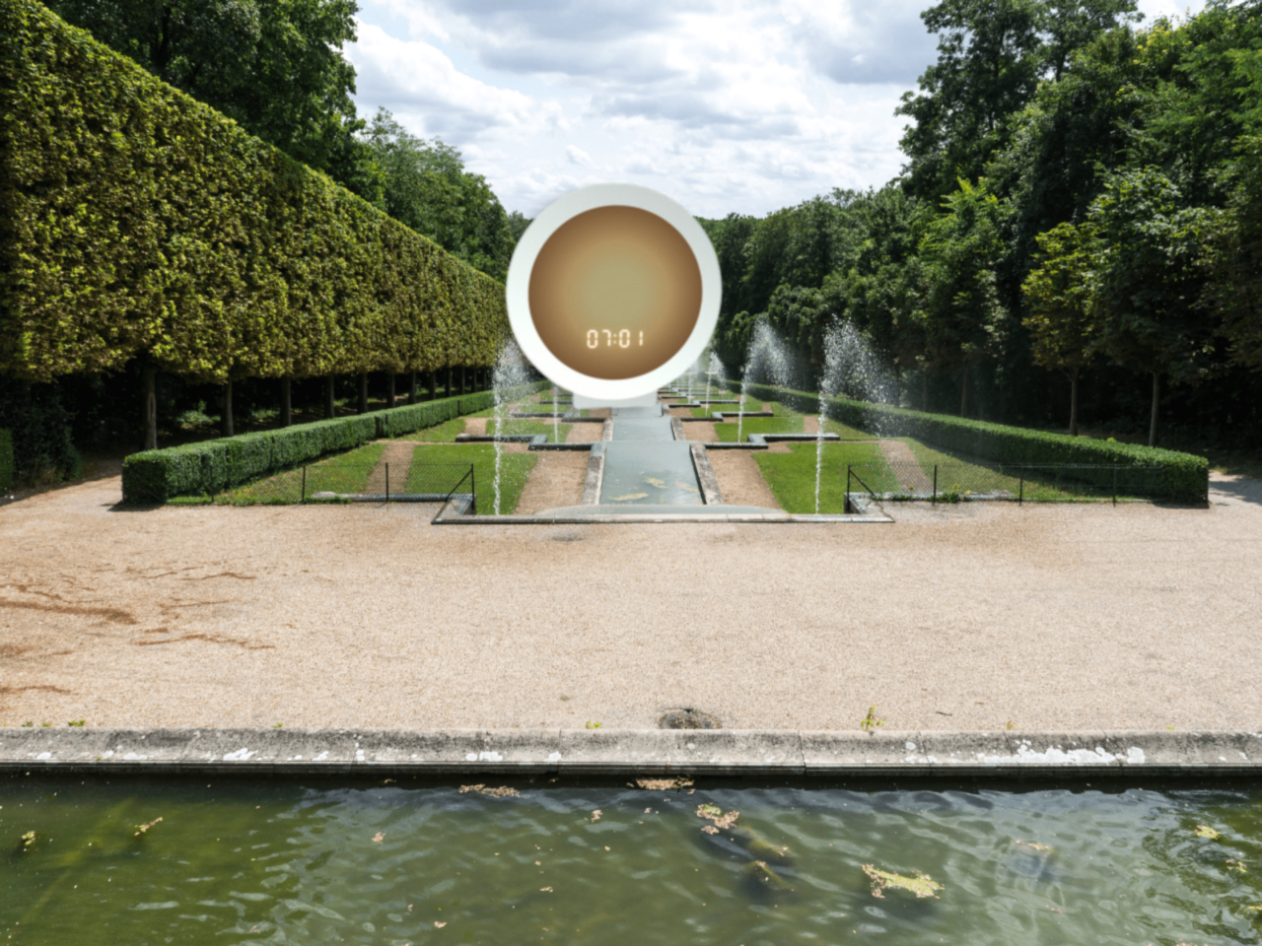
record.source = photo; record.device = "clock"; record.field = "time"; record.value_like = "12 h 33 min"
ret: 7 h 01 min
